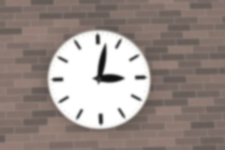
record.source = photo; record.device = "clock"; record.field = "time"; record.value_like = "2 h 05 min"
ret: 3 h 02 min
